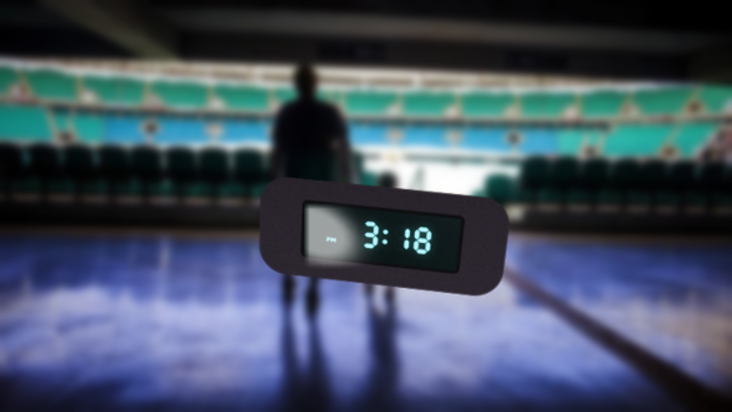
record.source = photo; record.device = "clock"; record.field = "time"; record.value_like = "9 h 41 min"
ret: 3 h 18 min
